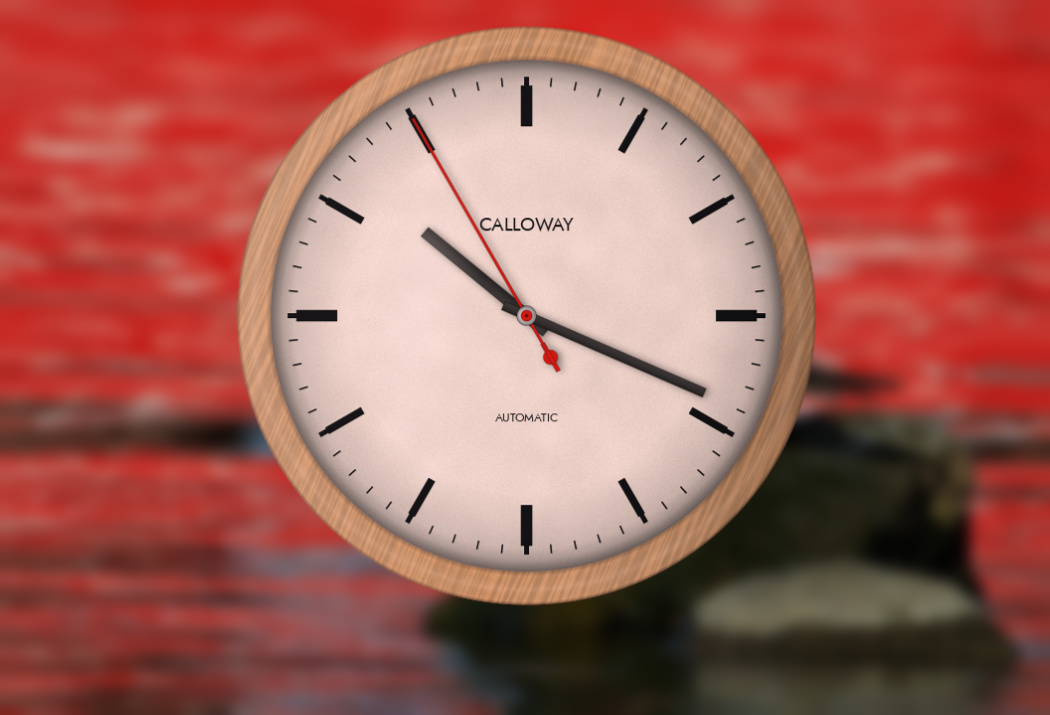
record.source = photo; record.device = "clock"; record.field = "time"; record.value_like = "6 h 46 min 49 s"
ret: 10 h 18 min 55 s
